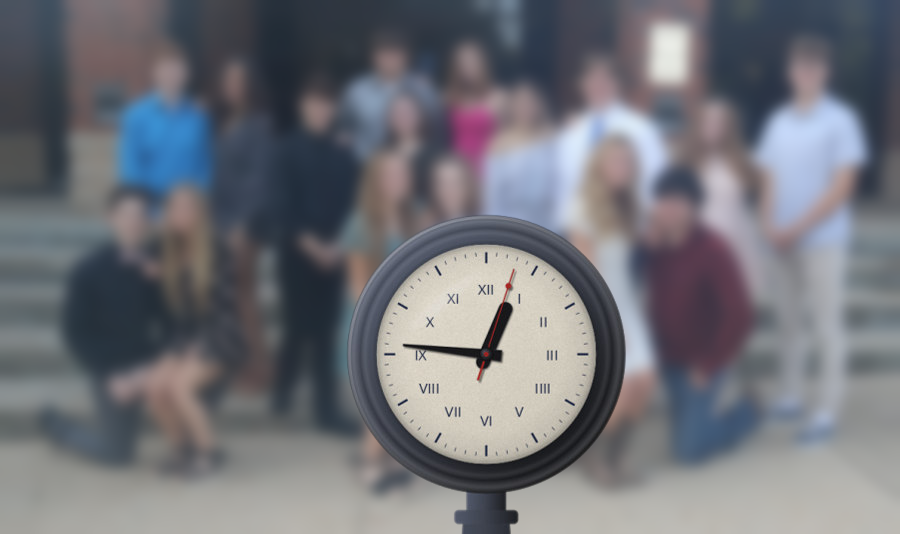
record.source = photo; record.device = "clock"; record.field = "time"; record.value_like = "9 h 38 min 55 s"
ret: 12 h 46 min 03 s
